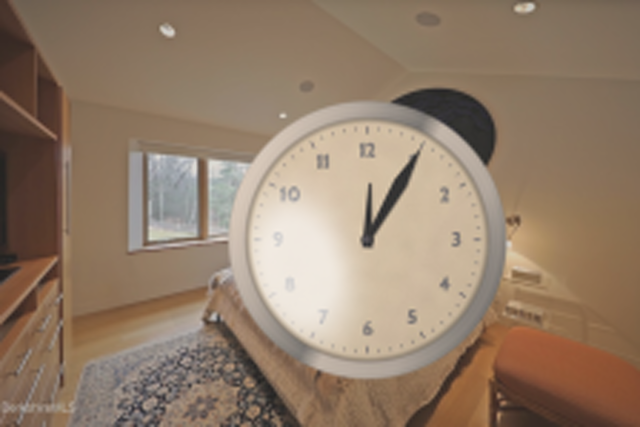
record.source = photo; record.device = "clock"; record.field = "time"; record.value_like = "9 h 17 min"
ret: 12 h 05 min
